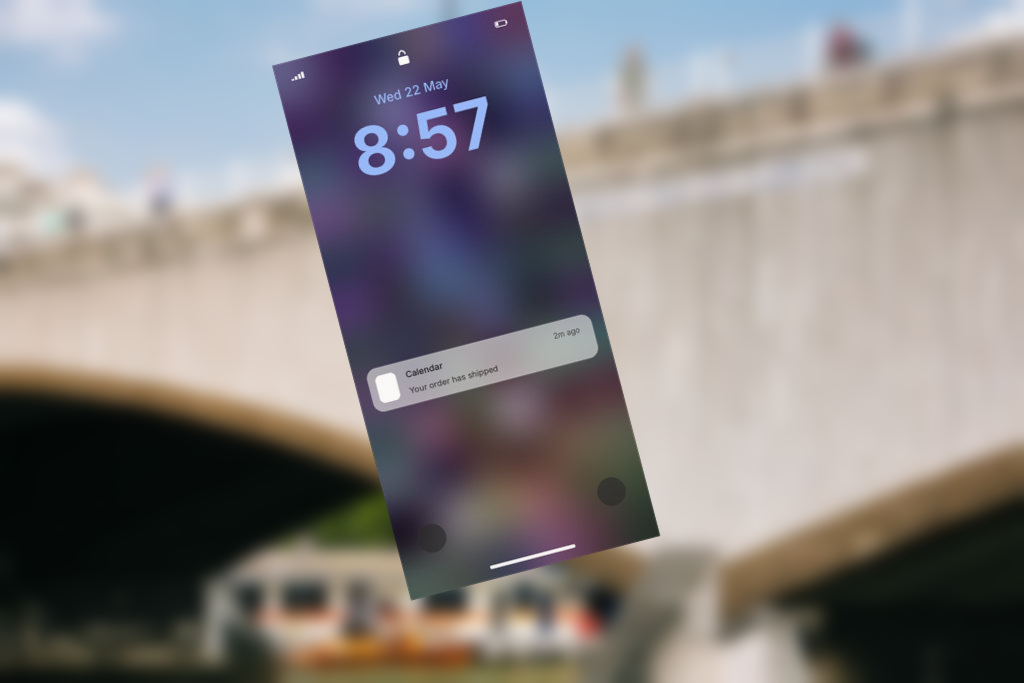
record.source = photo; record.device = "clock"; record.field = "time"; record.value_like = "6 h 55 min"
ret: 8 h 57 min
